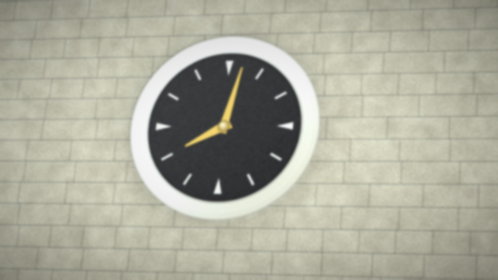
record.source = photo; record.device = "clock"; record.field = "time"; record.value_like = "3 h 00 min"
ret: 8 h 02 min
